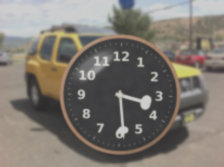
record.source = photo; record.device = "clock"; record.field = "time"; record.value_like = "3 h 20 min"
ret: 3 h 29 min
